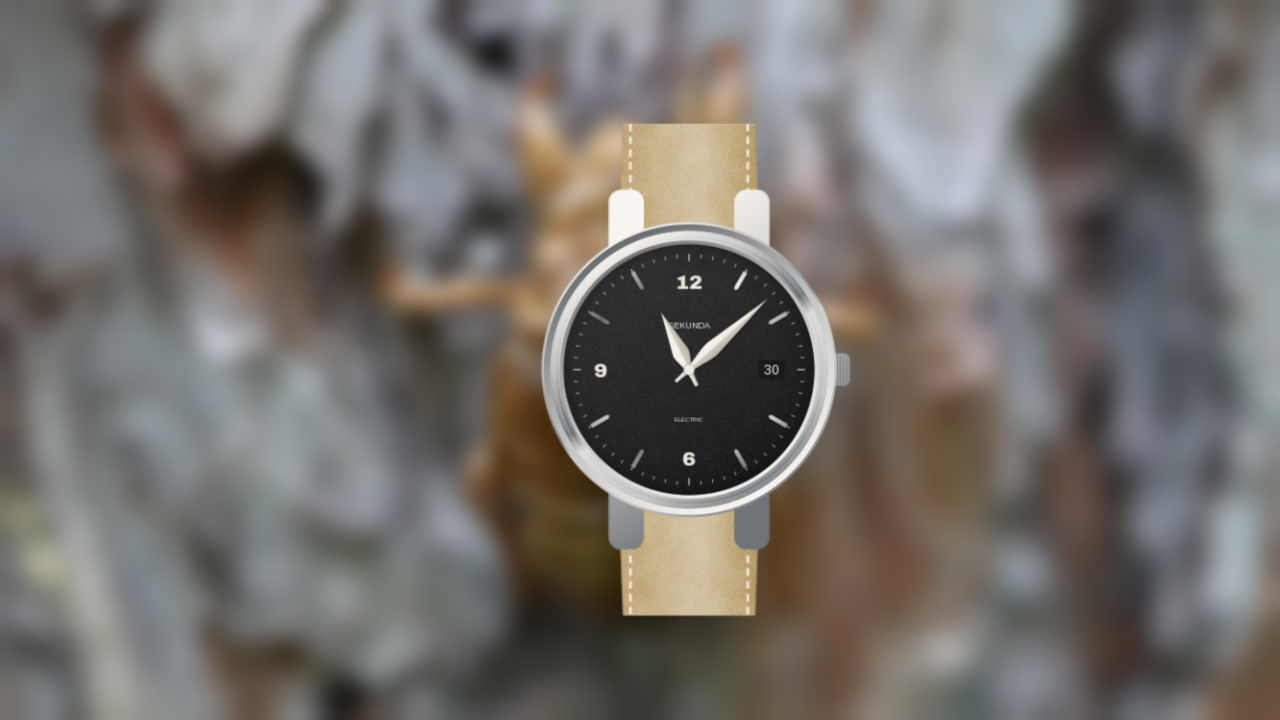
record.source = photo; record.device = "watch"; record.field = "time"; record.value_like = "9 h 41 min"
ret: 11 h 08 min
